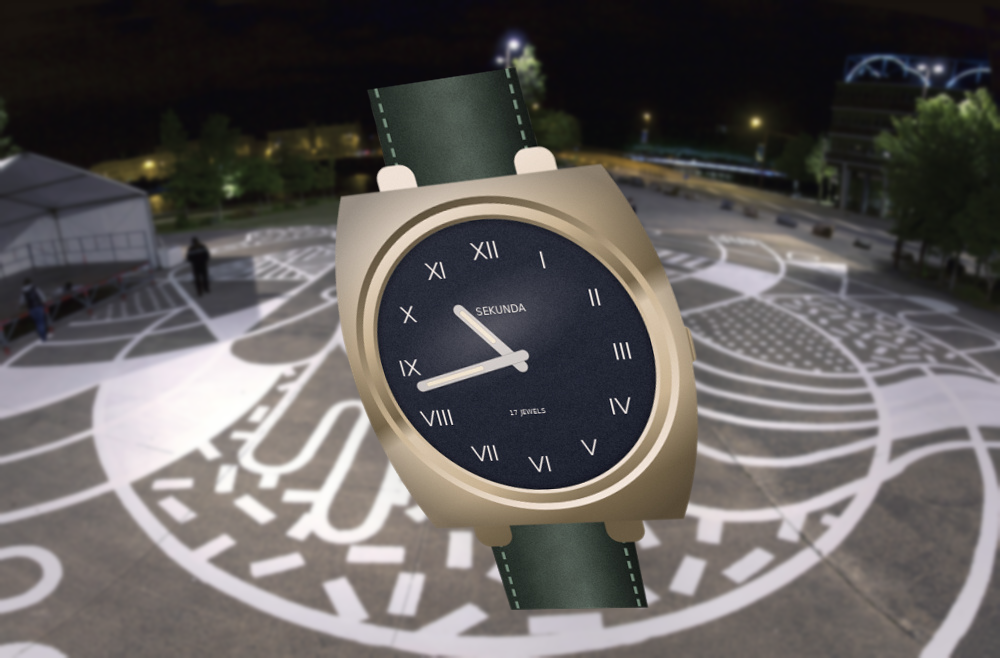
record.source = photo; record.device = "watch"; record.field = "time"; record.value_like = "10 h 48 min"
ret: 10 h 43 min
